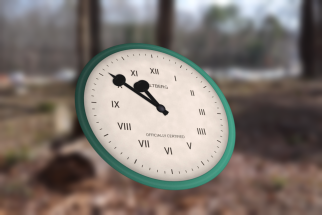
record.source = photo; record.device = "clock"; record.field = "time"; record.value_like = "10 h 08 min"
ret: 10 h 51 min
